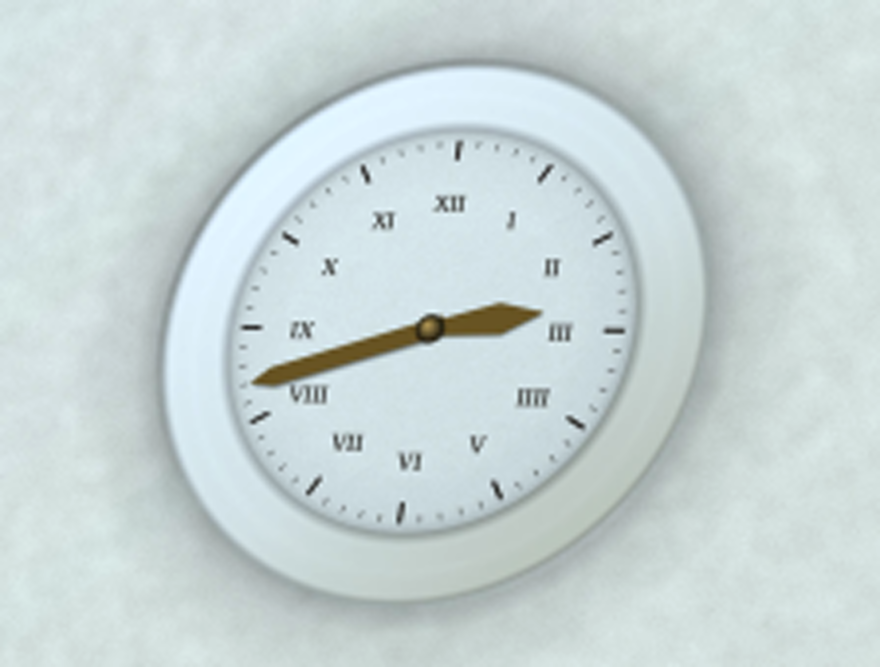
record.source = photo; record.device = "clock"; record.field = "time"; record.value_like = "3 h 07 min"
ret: 2 h 42 min
